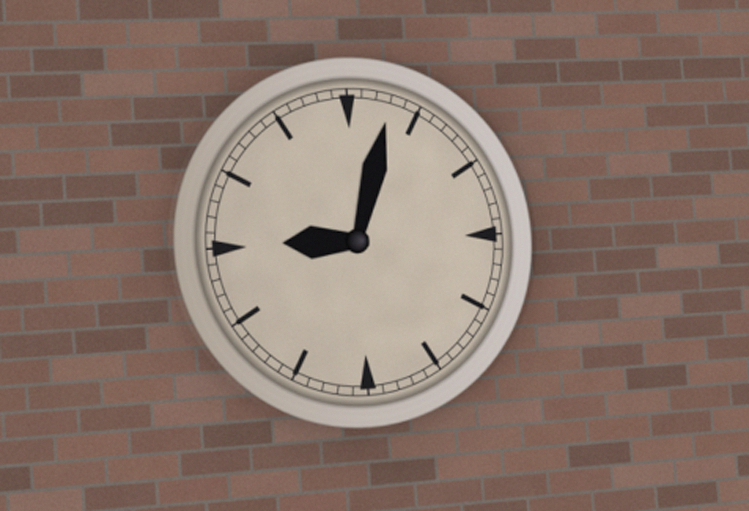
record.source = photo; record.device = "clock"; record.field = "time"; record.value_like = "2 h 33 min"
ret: 9 h 03 min
